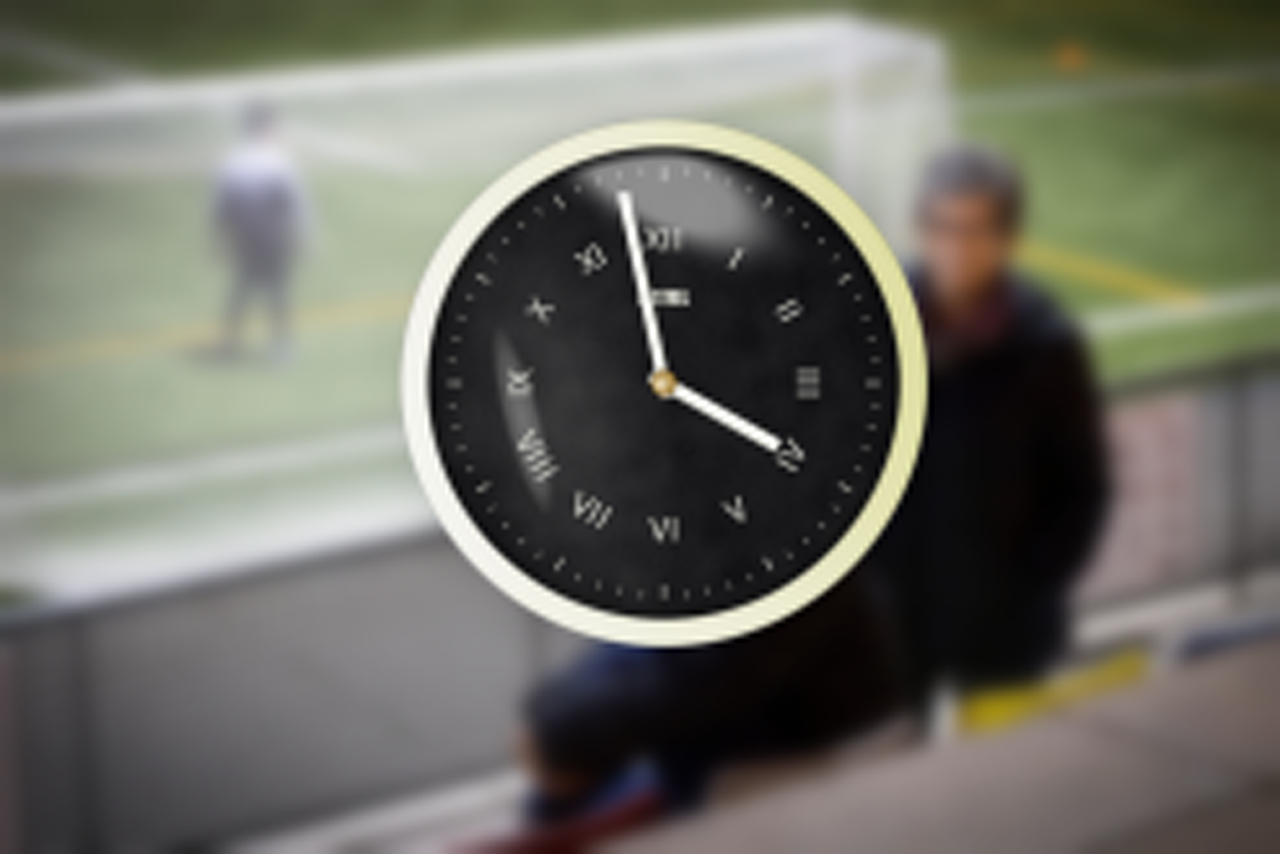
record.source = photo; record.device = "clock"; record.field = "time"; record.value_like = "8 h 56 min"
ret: 3 h 58 min
